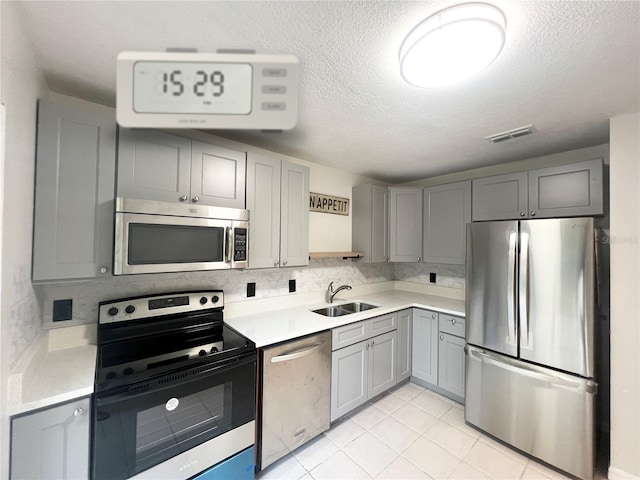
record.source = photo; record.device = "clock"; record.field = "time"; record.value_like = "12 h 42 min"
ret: 15 h 29 min
